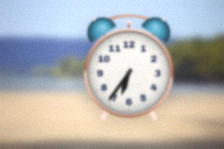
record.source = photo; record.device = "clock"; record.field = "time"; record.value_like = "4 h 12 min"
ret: 6 h 36 min
